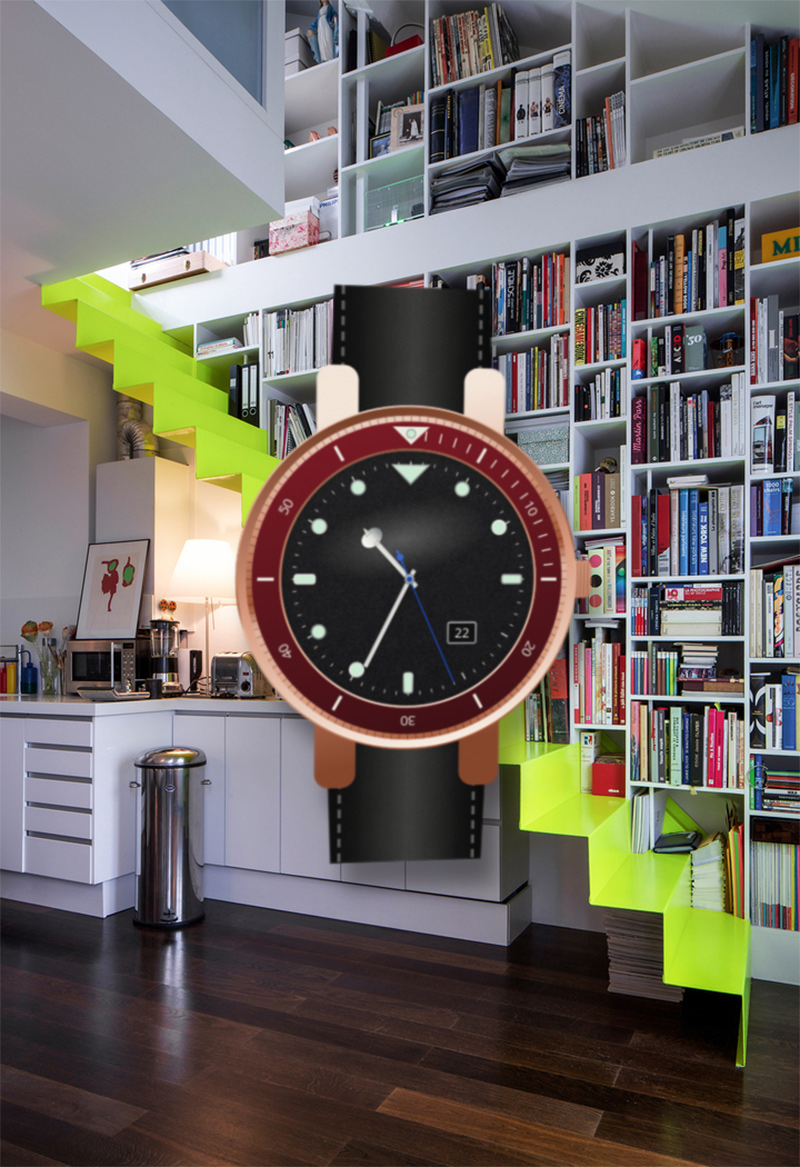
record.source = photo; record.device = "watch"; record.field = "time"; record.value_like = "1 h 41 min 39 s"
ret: 10 h 34 min 26 s
